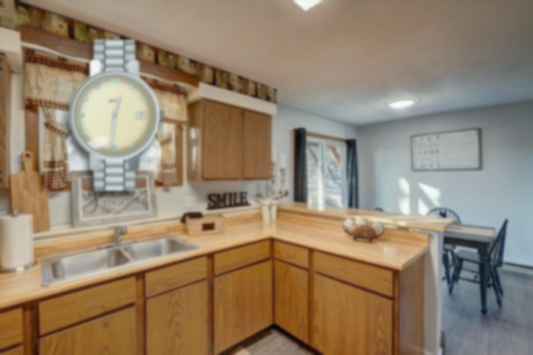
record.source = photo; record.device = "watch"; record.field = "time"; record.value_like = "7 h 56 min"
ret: 12 h 31 min
